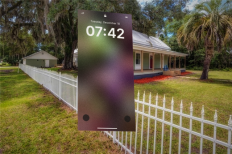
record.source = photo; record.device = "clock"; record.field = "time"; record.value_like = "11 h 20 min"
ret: 7 h 42 min
